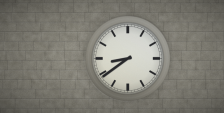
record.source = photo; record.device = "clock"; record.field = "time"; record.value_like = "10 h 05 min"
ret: 8 h 39 min
